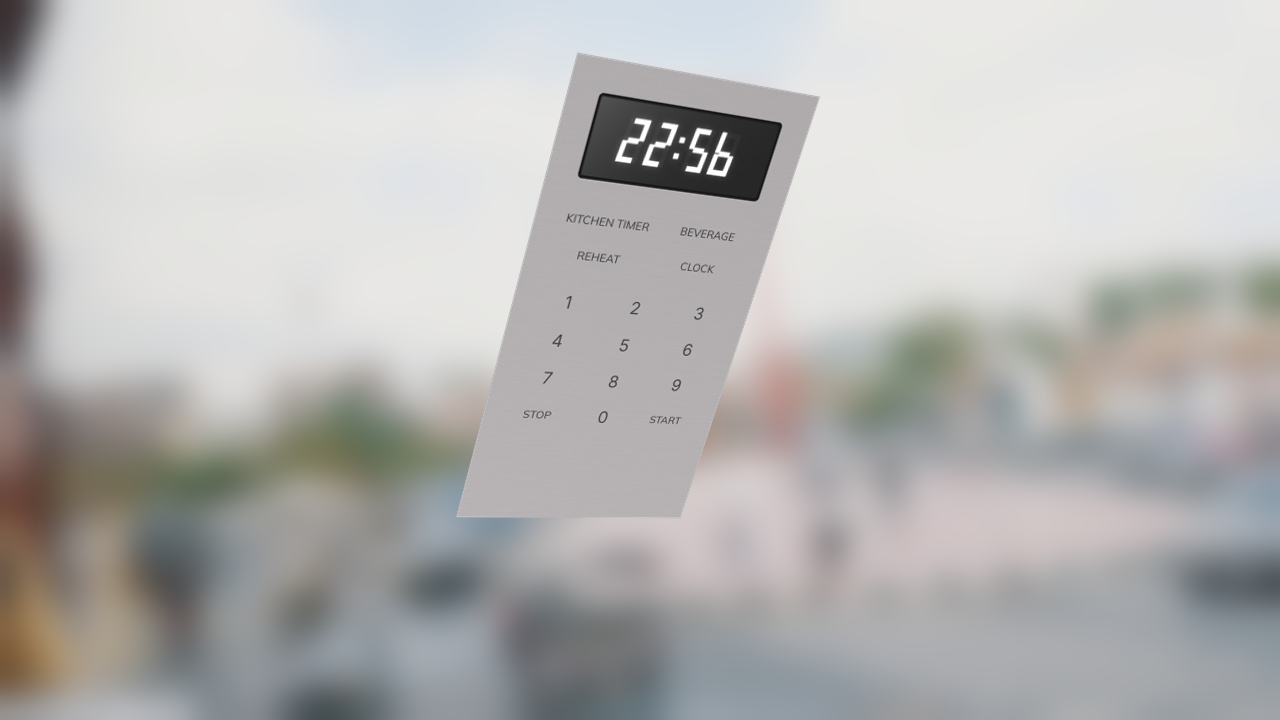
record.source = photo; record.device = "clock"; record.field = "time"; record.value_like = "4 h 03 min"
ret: 22 h 56 min
